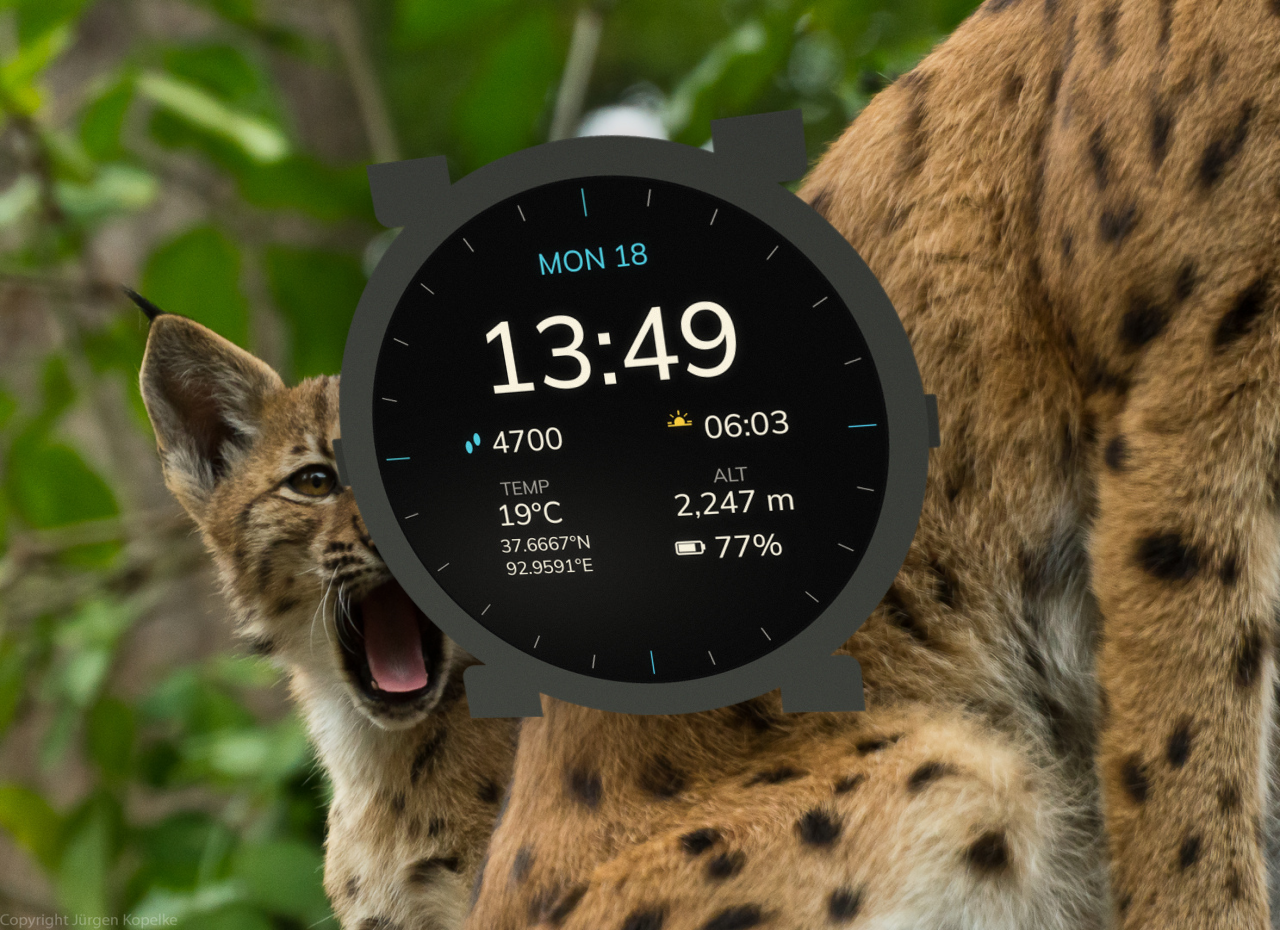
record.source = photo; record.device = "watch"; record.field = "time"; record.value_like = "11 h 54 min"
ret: 13 h 49 min
